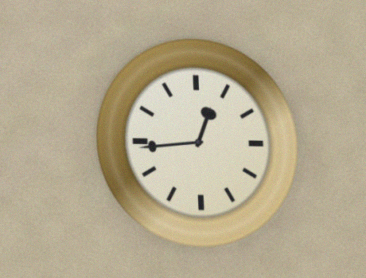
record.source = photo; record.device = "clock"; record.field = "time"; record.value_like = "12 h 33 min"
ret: 12 h 44 min
